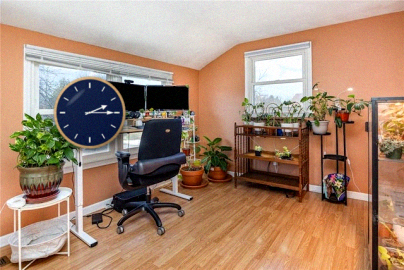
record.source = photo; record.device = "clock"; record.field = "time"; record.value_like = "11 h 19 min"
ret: 2 h 15 min
